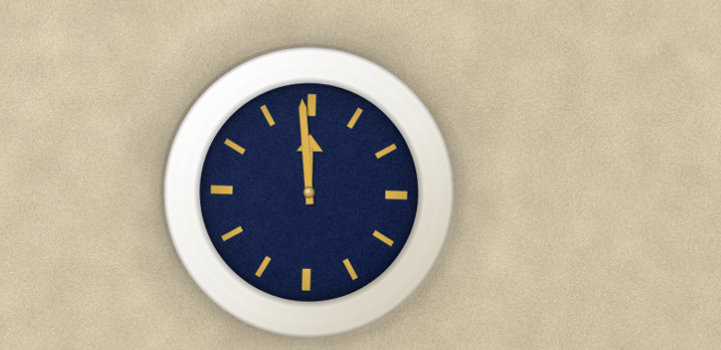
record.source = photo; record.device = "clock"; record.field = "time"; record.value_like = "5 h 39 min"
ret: 11 h 59 min
